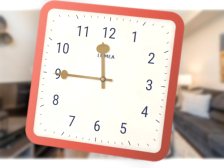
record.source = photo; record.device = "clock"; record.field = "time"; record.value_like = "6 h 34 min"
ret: 11 h 45 min
